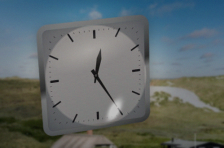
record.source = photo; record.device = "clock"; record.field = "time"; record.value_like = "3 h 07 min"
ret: 12 h 25 min
